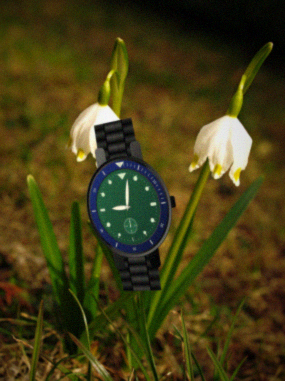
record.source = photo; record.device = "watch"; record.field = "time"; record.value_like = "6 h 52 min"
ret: 9 h 02 min
